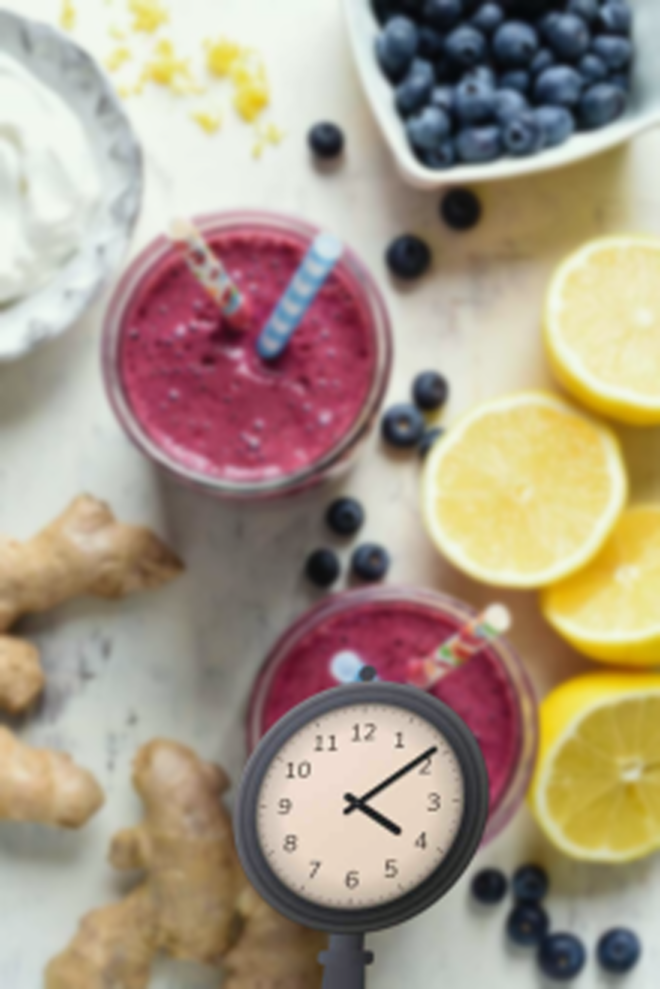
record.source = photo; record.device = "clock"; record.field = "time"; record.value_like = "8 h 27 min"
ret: 4 h 09 min
